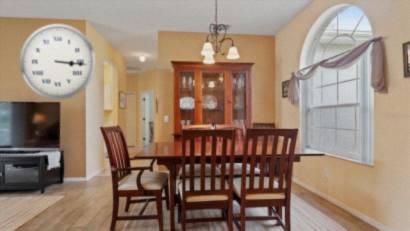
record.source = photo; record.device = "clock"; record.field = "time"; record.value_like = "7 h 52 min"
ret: 3 h 16 min
